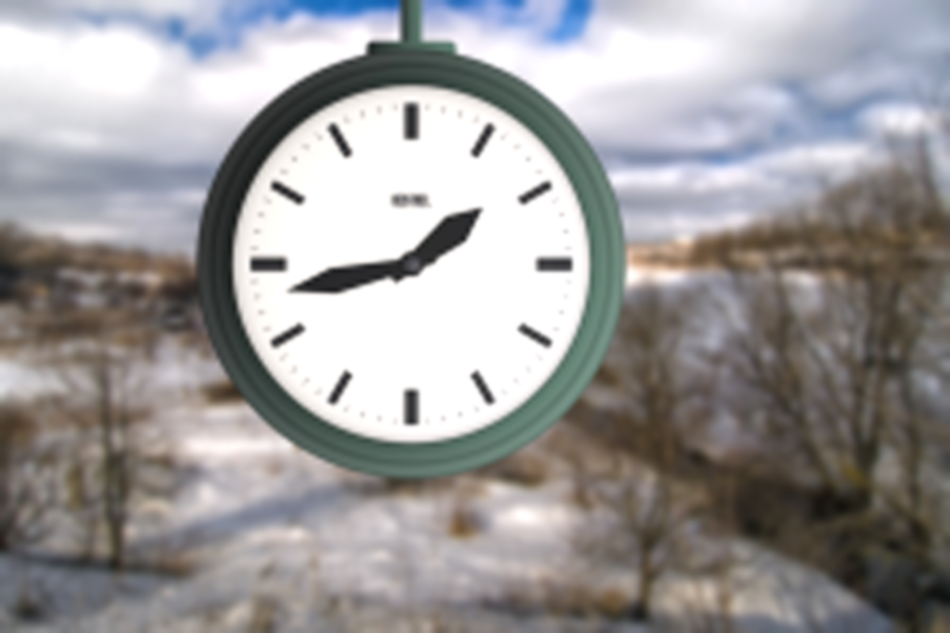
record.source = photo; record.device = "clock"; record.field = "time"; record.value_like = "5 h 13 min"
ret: 1 h 43 min
